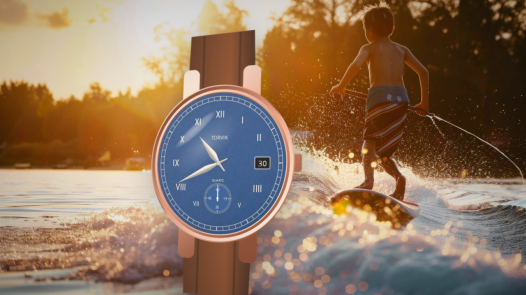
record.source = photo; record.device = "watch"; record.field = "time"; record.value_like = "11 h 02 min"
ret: 10 h 41 min
